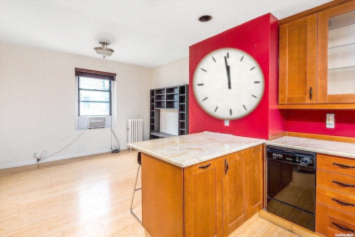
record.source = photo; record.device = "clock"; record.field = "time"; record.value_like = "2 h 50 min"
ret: 11 h 59 min
